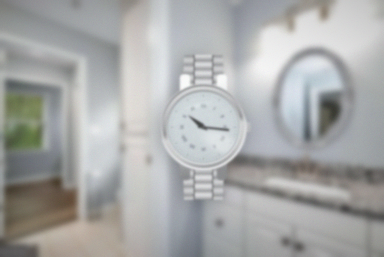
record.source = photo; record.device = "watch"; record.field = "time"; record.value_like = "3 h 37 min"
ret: 10 h 16 min
